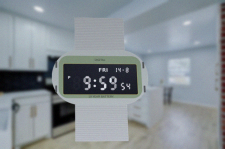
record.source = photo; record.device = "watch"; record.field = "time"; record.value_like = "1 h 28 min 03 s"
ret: 9 h 59 min 54 s
